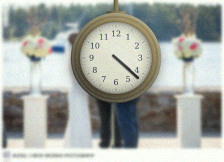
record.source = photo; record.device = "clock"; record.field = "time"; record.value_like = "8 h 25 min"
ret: 4 h 22 min
